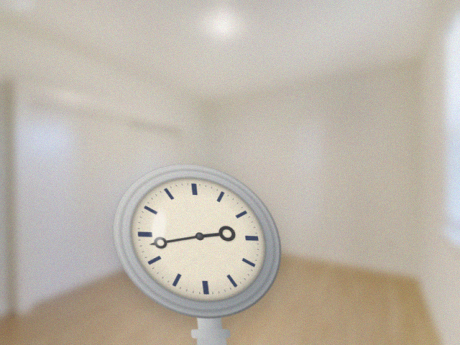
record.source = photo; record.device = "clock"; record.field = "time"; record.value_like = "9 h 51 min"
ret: 2 h 43 min
